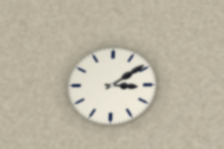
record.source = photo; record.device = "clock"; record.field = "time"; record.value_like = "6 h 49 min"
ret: 3 h 09 min
